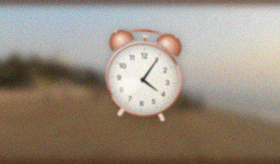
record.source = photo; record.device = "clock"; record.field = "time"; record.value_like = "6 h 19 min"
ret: 4 h 05 min
